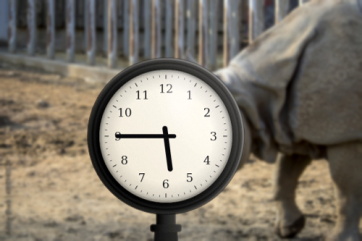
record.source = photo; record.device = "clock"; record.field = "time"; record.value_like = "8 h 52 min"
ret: 5 h 45 min
